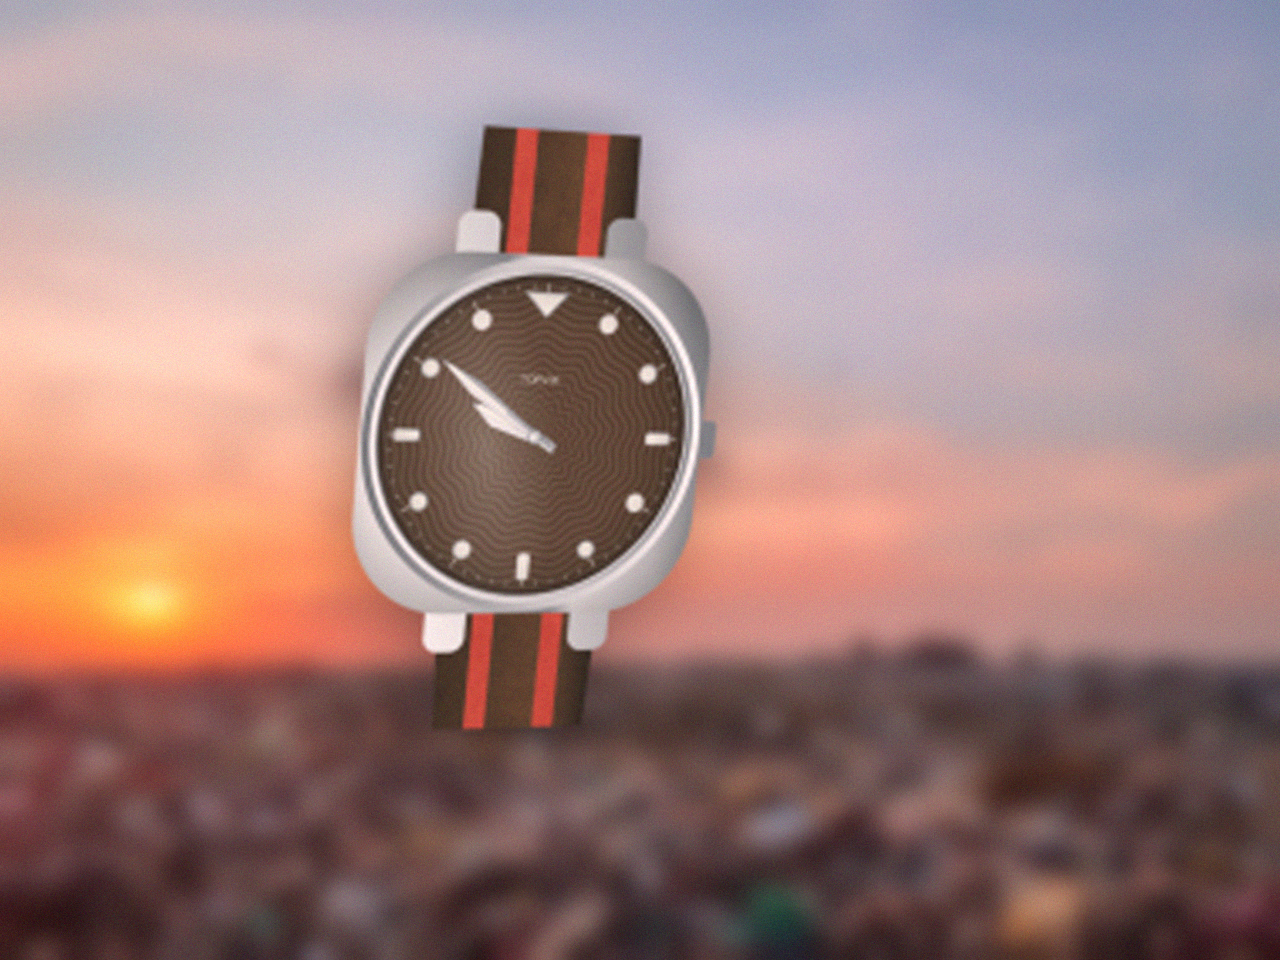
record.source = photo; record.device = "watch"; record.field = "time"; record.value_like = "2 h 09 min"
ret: 9 h 51 min
